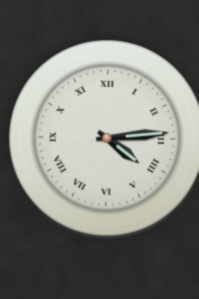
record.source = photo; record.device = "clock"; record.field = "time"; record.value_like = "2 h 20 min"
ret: 4 h 14 min
